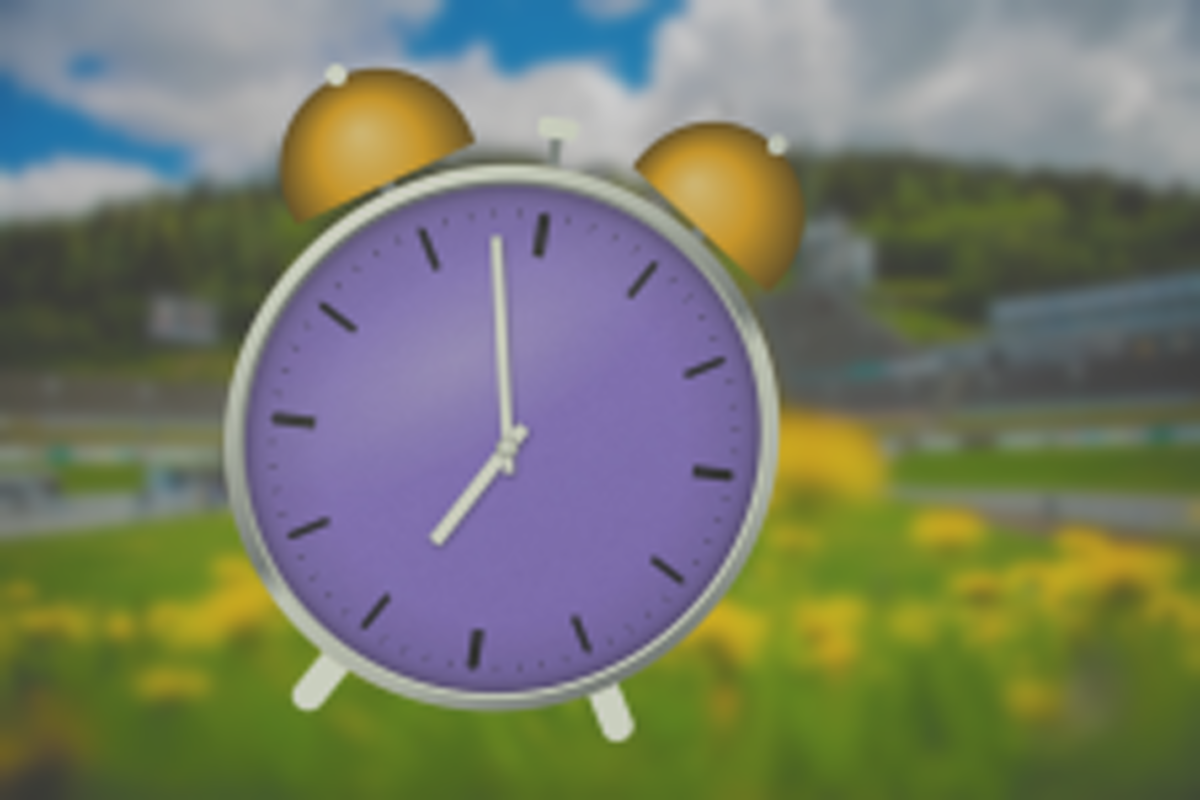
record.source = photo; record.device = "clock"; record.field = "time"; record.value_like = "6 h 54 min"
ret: 6 h 58 min
